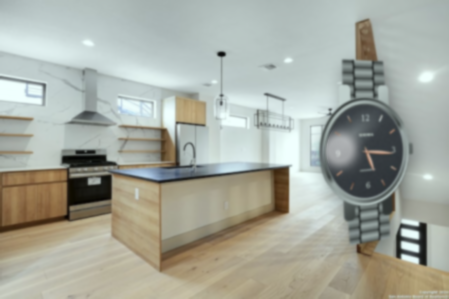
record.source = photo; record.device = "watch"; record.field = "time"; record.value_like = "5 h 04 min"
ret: 5 h 16 min
